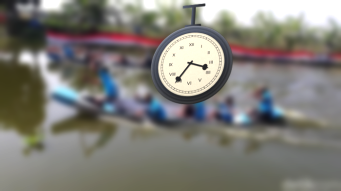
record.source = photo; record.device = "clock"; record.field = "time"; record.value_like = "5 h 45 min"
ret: 3 h 36 min
